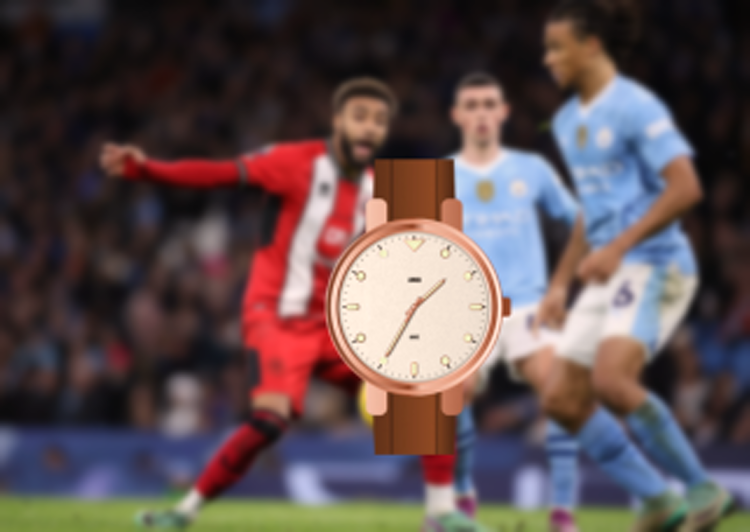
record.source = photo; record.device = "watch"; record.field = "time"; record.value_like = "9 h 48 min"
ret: 1 h 35 min
